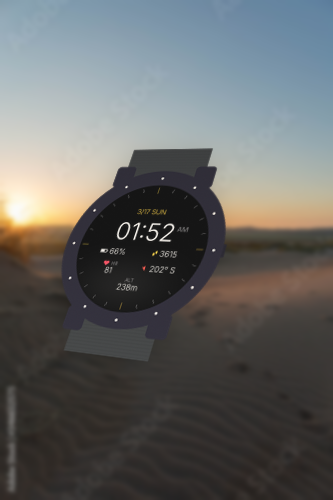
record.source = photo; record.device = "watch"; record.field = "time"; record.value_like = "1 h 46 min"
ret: 1 h 52 min
